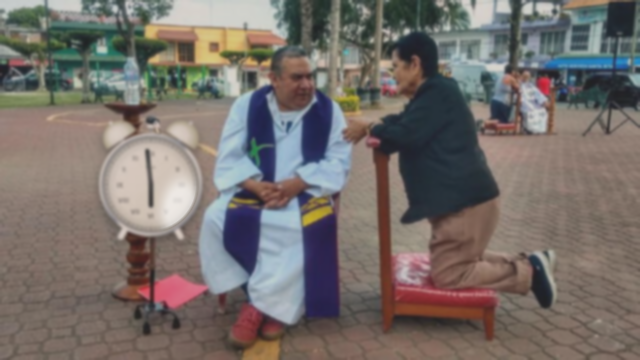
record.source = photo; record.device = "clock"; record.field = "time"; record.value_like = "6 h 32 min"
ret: 5 h 59 min
